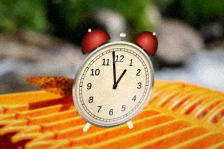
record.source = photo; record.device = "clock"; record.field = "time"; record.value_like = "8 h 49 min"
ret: 12 h 58 min
